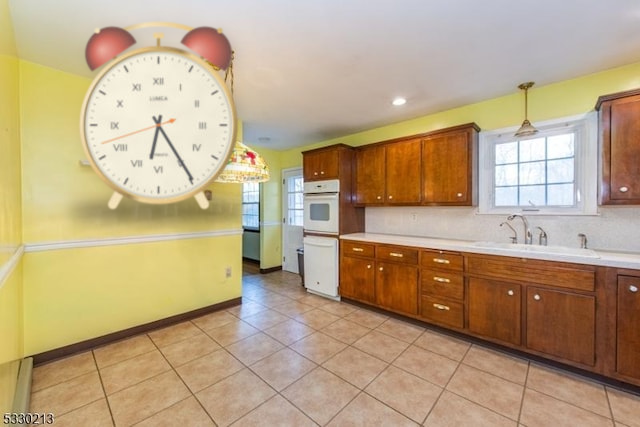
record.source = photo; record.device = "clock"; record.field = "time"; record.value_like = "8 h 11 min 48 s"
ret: 6 h 24 min 42 s
